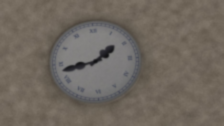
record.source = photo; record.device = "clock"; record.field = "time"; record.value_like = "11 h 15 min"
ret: 1 h 43 min
